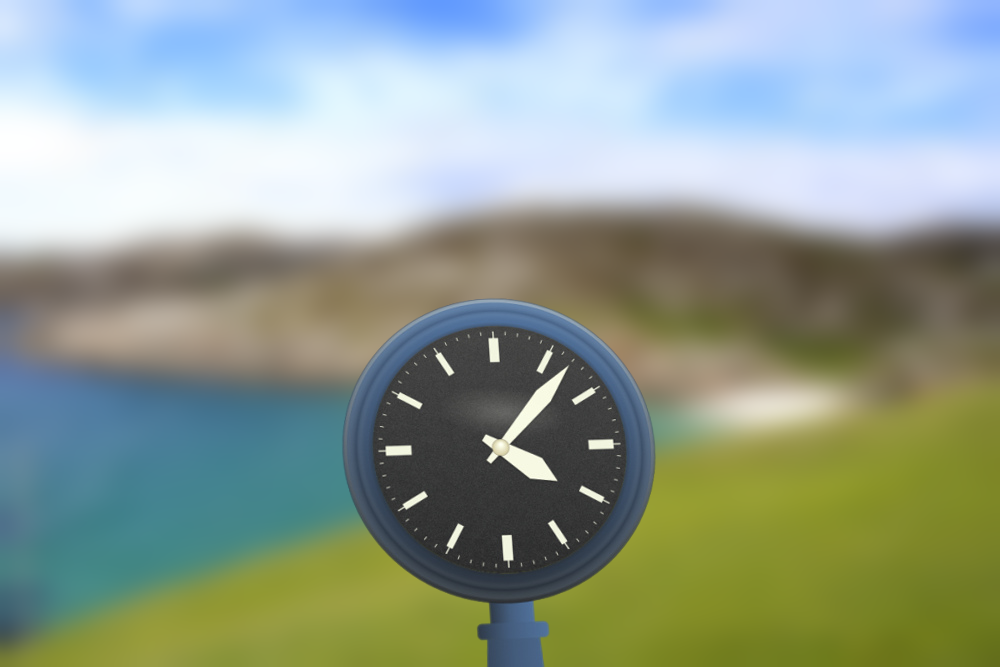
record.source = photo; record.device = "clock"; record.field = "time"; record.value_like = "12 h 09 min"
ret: 4 h 07 min
